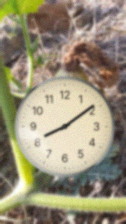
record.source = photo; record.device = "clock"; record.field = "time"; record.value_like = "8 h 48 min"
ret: 8 h 09 min
